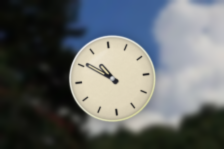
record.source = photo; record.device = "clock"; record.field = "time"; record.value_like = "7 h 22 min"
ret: 10 h 51 min
